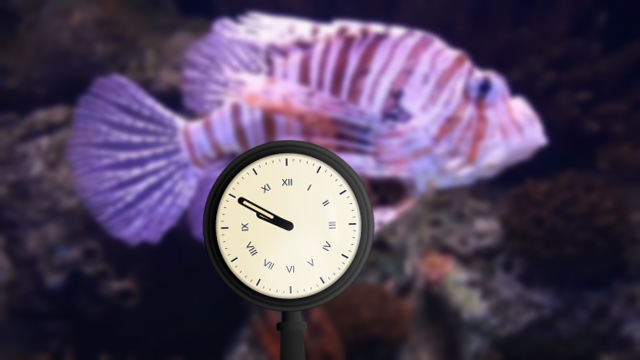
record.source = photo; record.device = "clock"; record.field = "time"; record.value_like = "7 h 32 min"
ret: 9 h 50 min
